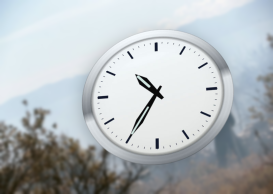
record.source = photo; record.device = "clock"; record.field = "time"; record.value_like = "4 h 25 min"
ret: 10 h 35 min
